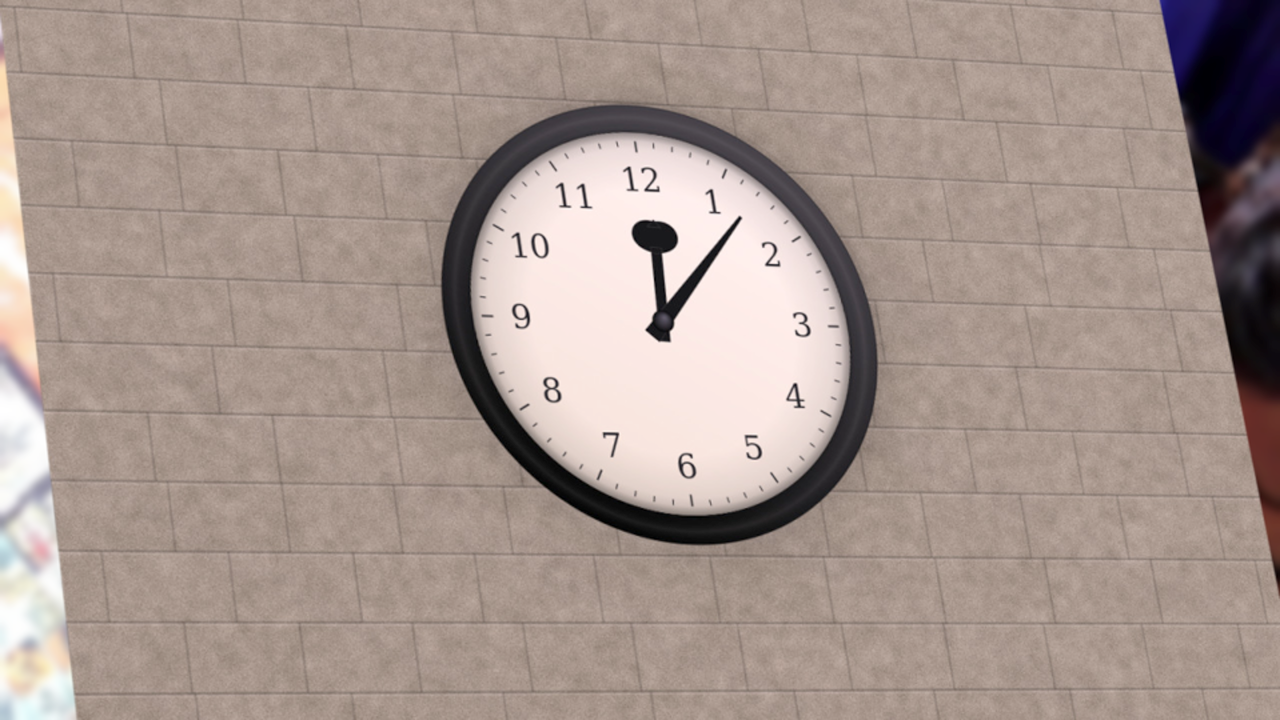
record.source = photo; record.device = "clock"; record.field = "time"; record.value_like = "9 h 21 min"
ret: 12 h 07 min
